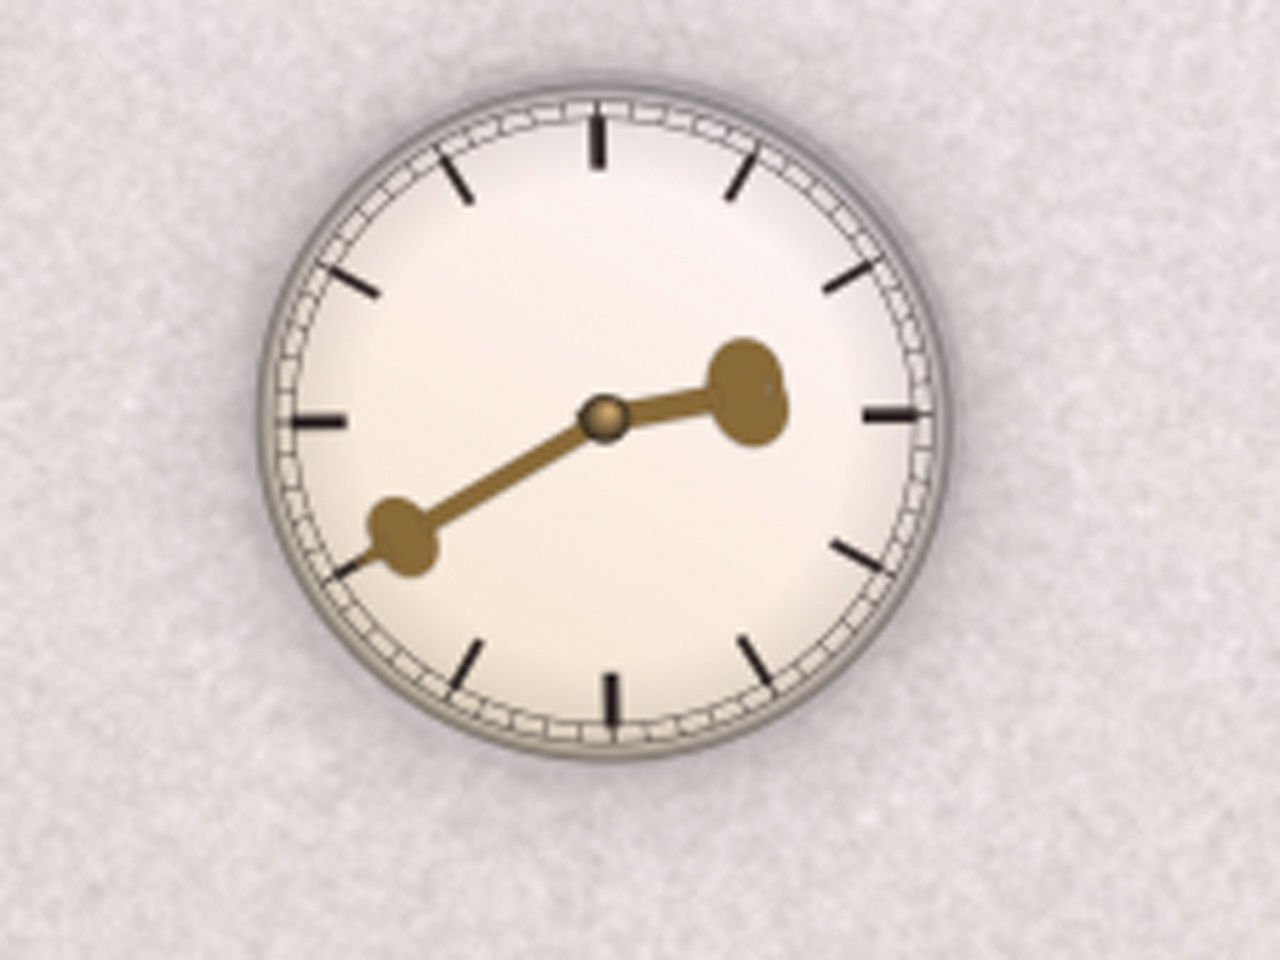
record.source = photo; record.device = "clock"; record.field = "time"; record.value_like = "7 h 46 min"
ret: 2 h 40 min
